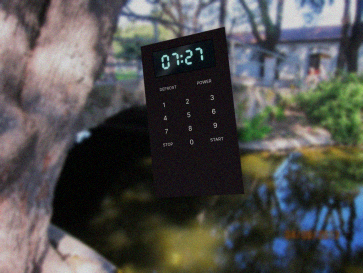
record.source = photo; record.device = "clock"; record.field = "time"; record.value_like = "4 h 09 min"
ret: 7 h 27 min
